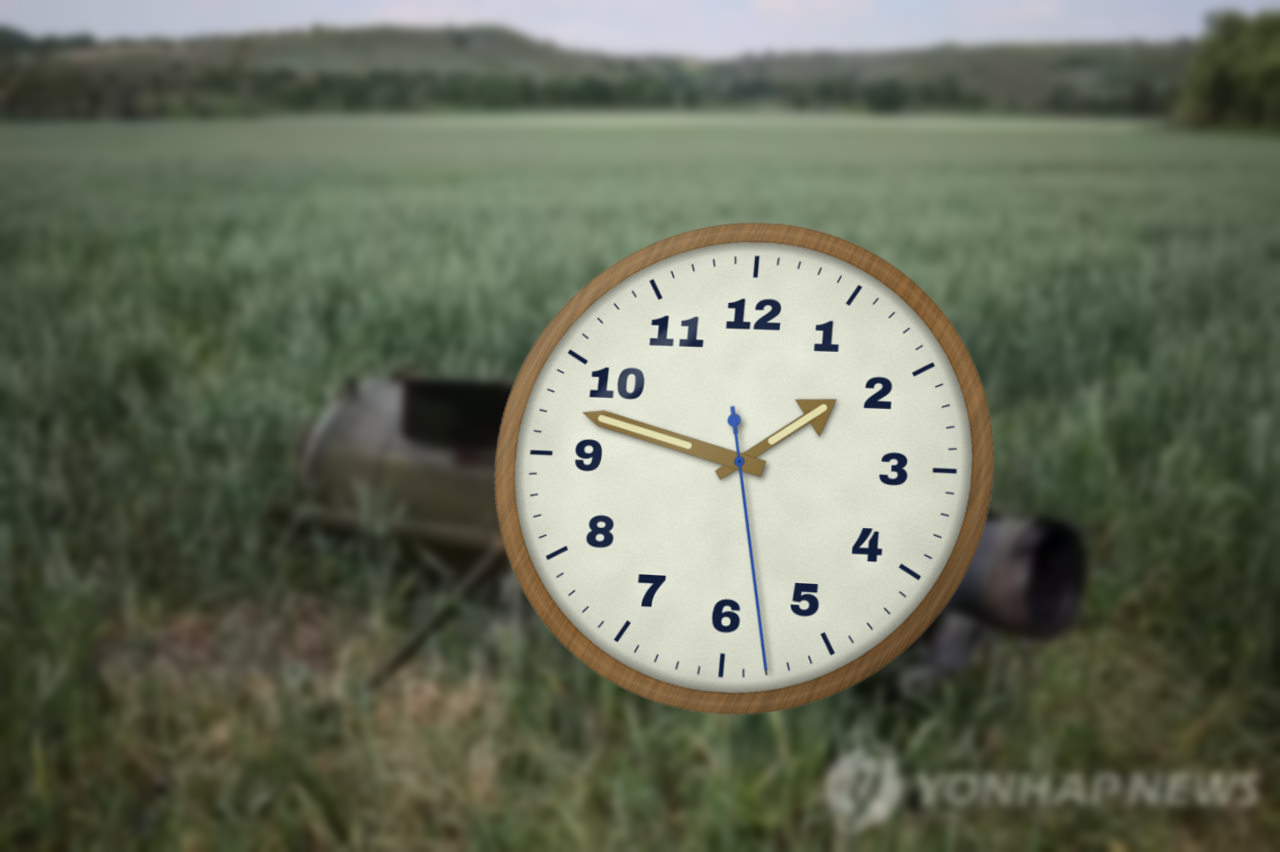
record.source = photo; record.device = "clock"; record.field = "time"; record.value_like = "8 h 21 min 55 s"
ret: 1 h 47 min 28 s
